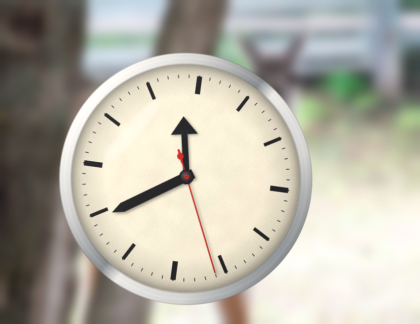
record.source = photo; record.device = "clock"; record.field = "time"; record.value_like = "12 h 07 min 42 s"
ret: 11 h 39 min 26 s
